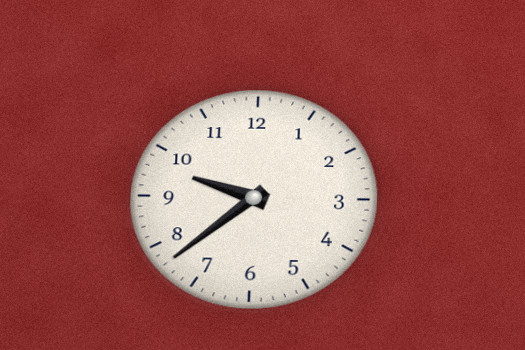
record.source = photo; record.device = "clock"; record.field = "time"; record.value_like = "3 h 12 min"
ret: 9 h 38 min
